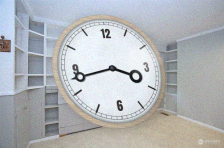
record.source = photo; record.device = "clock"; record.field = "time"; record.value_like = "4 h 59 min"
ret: 3 h 43 min
